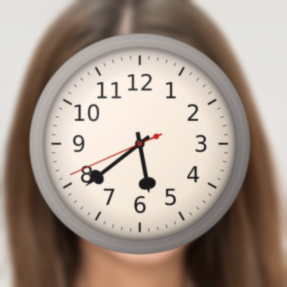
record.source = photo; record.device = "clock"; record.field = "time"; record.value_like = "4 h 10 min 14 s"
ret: 5 h 38 min 41 s
